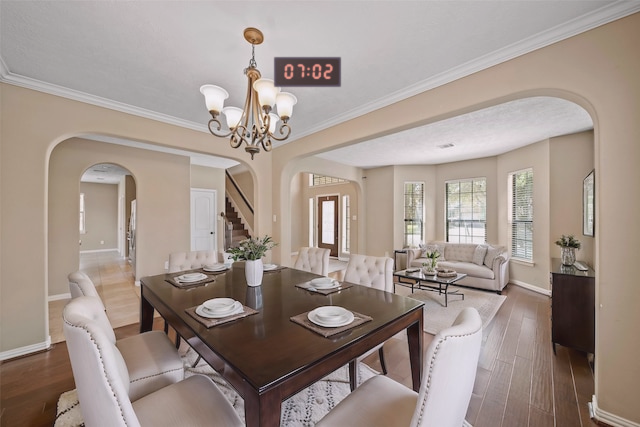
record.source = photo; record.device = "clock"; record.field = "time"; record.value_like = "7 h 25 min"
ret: 7 h 02 min
